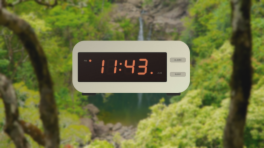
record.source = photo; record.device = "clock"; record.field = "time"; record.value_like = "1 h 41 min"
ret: 11 h 43 min
